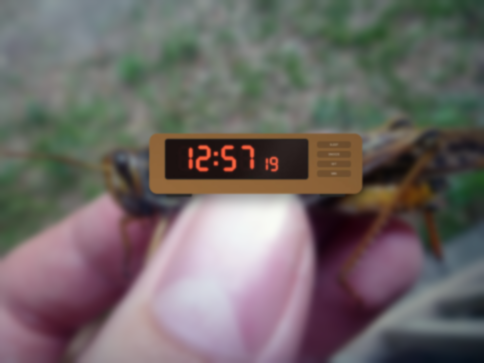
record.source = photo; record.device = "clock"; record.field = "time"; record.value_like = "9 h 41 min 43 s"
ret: 12 h 57 min 19 s
